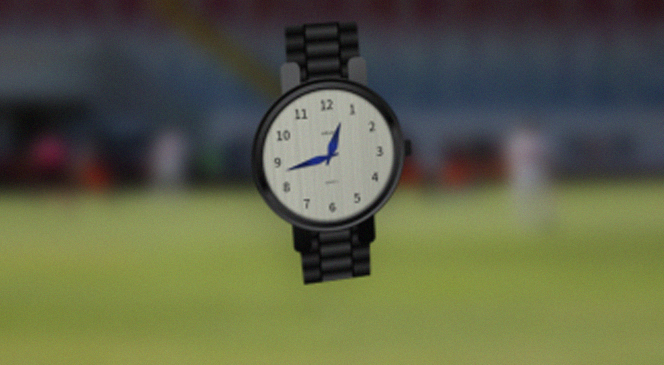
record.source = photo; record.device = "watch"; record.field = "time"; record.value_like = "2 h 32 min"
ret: 12 h 43 min
